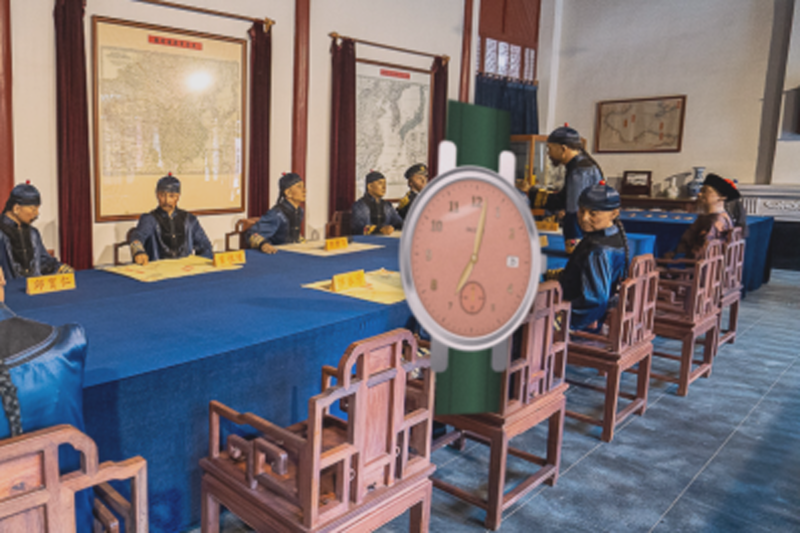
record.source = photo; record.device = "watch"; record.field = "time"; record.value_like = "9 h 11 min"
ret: 7 h 02 min
